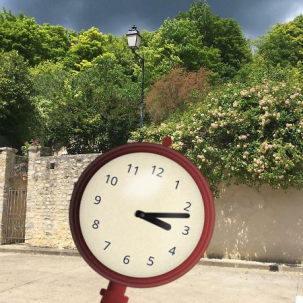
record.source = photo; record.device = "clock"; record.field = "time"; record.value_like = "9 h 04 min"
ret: 3 h 12 min
